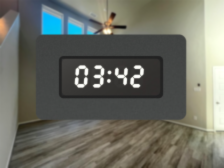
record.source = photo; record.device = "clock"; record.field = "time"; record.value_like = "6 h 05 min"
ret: 3 h 42 min
